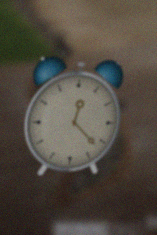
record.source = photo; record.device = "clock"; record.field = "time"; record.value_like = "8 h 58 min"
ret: 12 h 22 min
